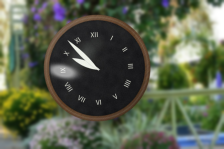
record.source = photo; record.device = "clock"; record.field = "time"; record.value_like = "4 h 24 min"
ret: 9 h 53 min
